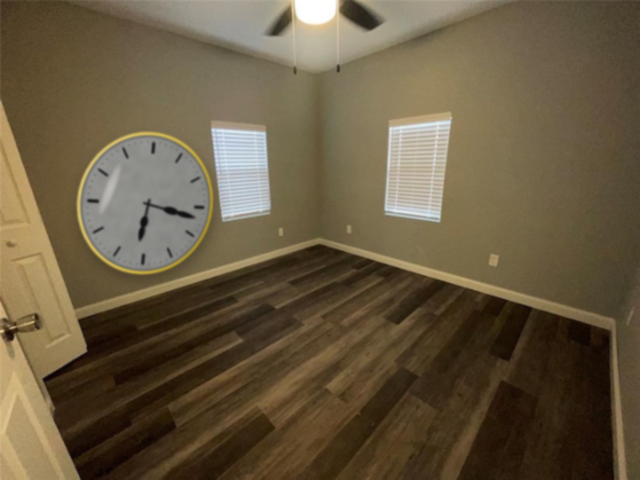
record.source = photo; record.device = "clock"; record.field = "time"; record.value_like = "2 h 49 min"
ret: 6 h 17 min
